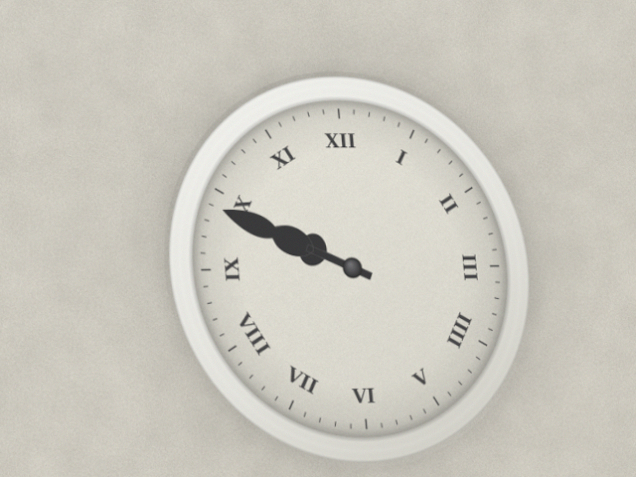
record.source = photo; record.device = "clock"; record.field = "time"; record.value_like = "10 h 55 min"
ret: 9 h 49 min
